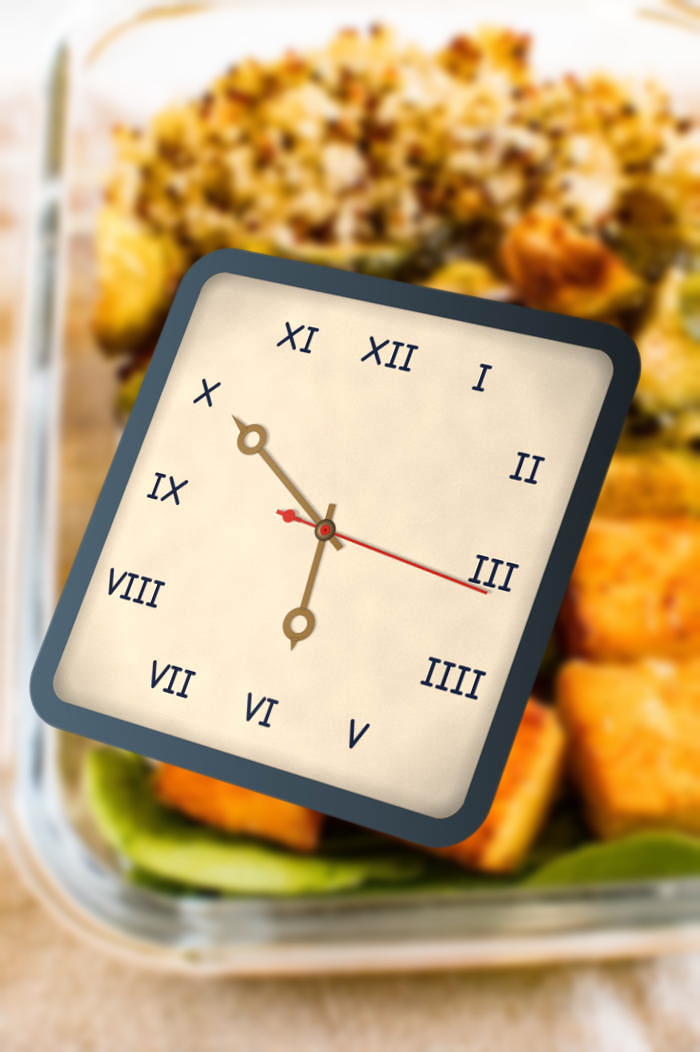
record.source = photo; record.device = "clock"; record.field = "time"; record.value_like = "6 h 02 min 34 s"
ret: 5 h 50 min 16 s
